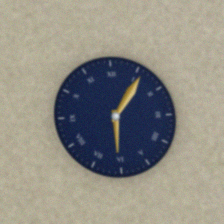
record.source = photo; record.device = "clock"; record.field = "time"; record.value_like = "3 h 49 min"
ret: 6 h 06 min
